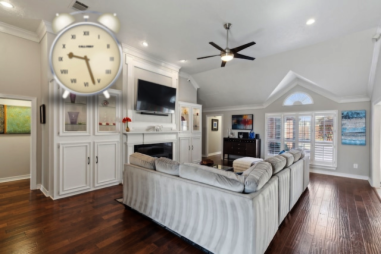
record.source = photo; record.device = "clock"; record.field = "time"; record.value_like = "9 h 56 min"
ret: 9 h 27 min
